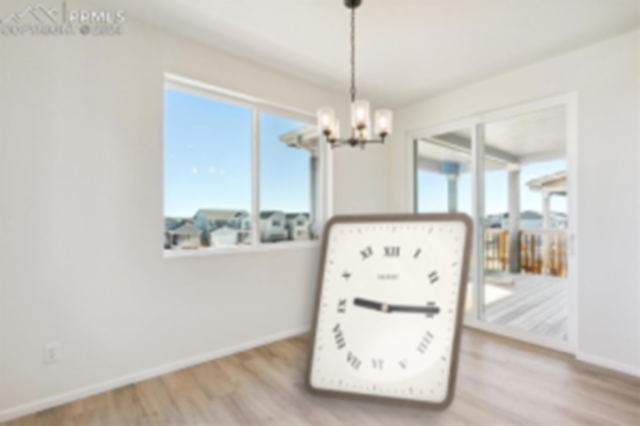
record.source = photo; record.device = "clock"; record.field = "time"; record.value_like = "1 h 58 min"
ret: 9 h 15 min
